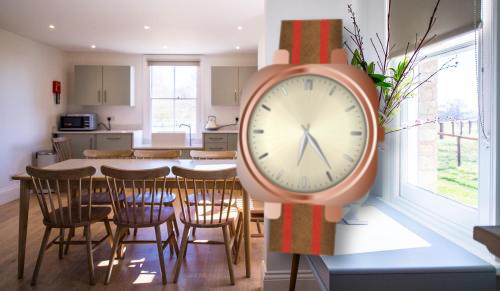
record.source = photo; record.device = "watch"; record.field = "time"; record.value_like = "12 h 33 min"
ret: 6 h 24 min
